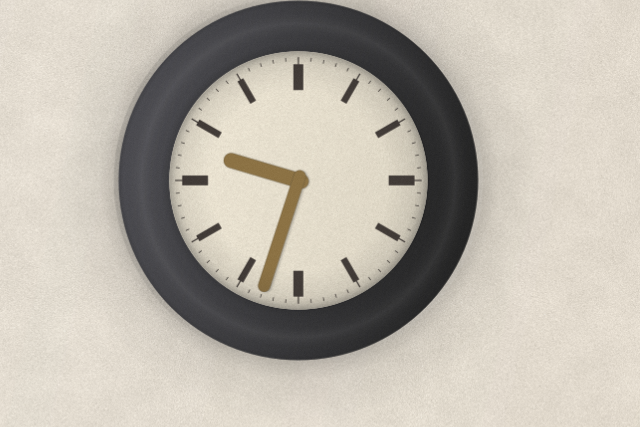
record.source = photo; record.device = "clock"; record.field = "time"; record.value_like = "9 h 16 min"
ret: 9 h 33 min
